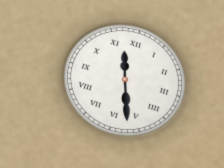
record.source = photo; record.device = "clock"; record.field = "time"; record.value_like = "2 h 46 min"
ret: 11 h 27 min
